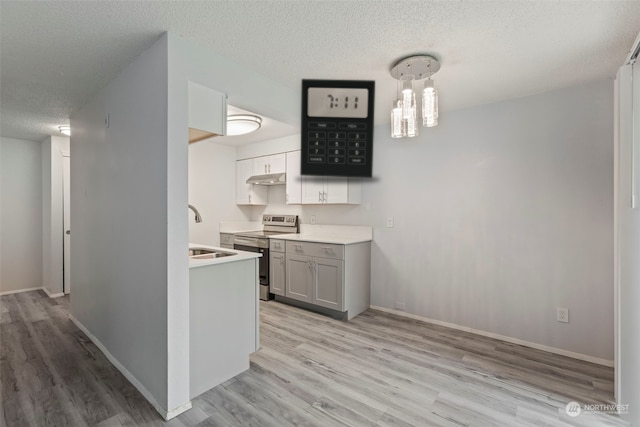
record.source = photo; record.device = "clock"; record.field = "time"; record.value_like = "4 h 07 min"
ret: 7 h 11 min
